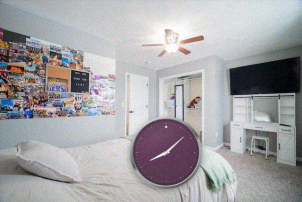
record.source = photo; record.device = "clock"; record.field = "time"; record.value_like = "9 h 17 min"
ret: 8 h 08 min
